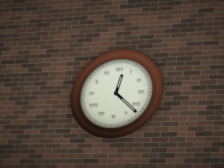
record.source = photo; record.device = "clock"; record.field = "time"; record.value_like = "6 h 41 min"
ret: 12 h 22 min
